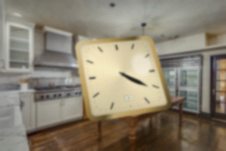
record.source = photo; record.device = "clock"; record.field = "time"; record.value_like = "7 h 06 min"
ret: 4 h 21 min
